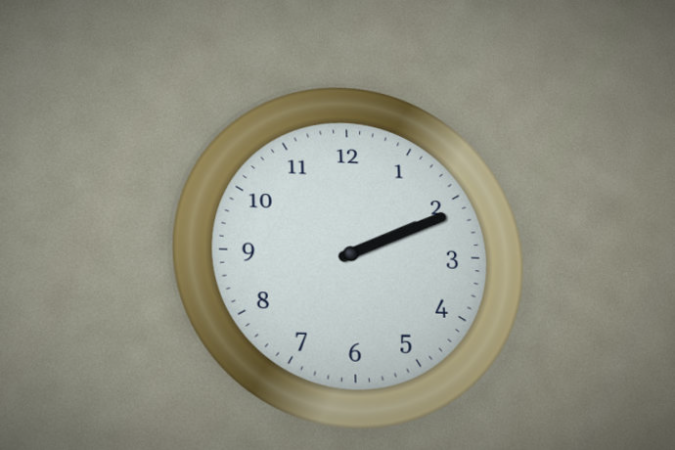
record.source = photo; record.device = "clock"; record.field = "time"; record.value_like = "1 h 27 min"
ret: 2 h 11 min
